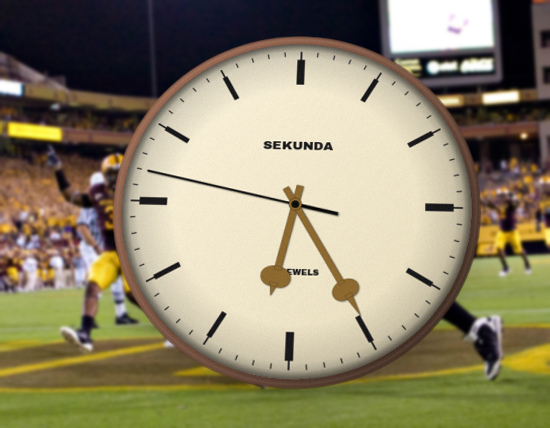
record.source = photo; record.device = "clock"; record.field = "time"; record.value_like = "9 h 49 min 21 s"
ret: 6 h 24 min 47 s
